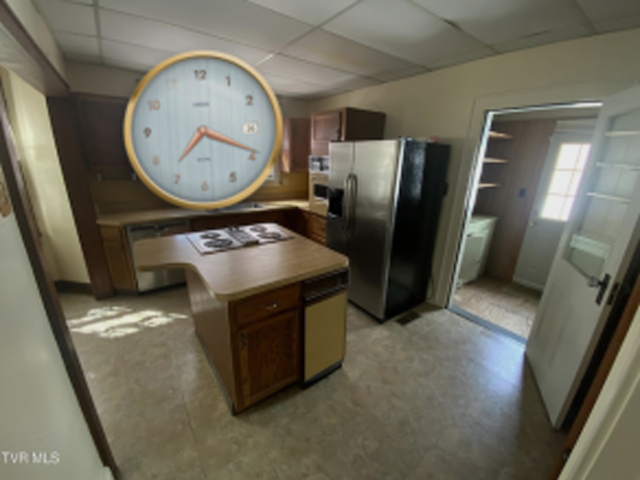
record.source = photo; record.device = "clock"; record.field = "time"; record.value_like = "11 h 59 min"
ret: 7 h 19 min
